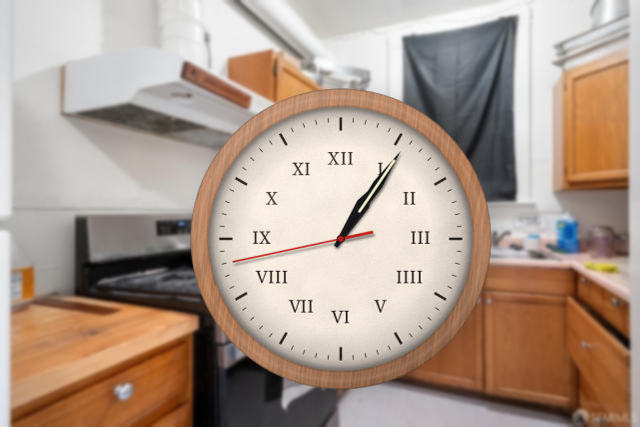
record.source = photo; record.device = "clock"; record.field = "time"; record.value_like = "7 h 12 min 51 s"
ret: 1 h 05 min 43 s
